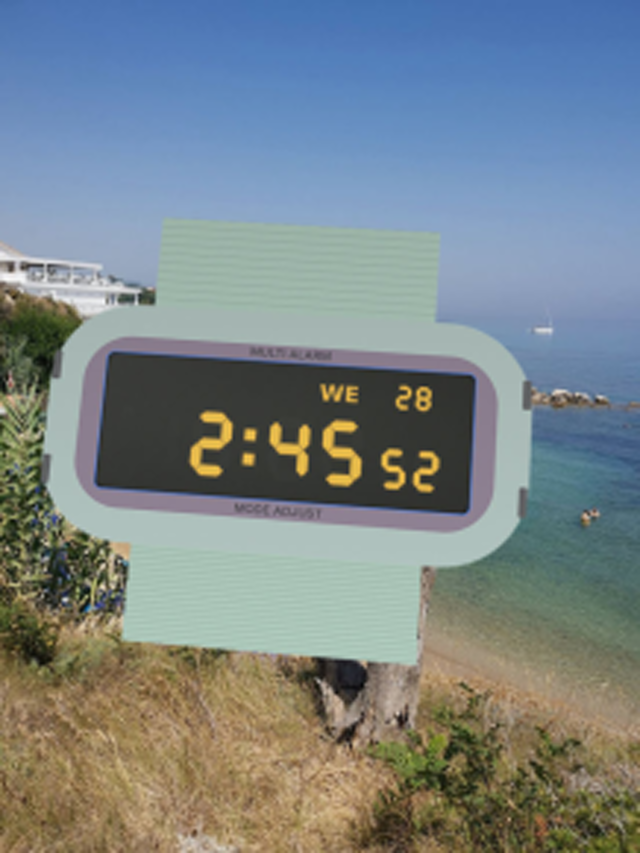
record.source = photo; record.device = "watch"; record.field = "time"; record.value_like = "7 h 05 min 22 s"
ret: 2 h 45 min 52 s
